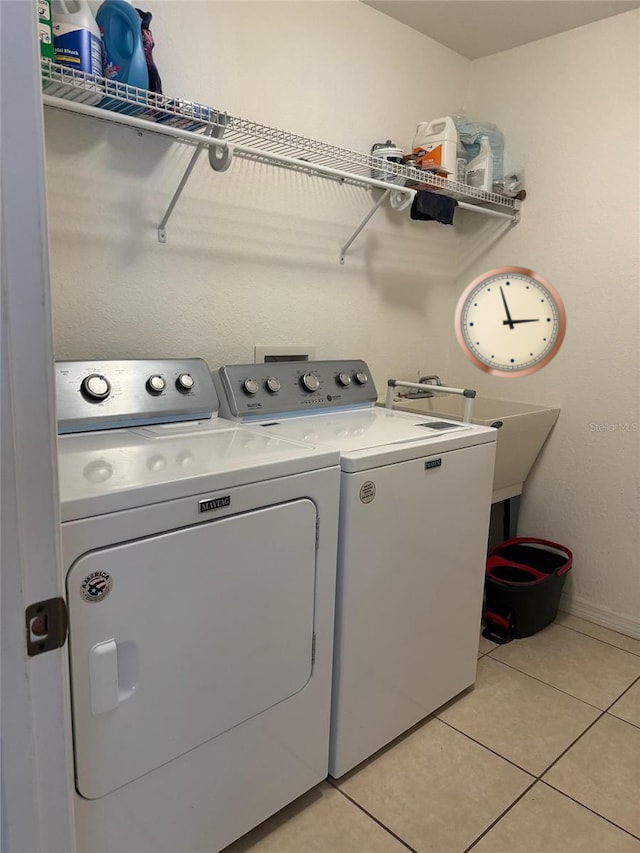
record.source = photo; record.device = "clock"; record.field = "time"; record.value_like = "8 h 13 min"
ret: 2 h 58 min
